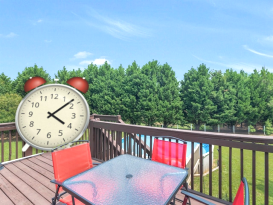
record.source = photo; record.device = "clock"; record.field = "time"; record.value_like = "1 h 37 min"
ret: 4 h 08 min
